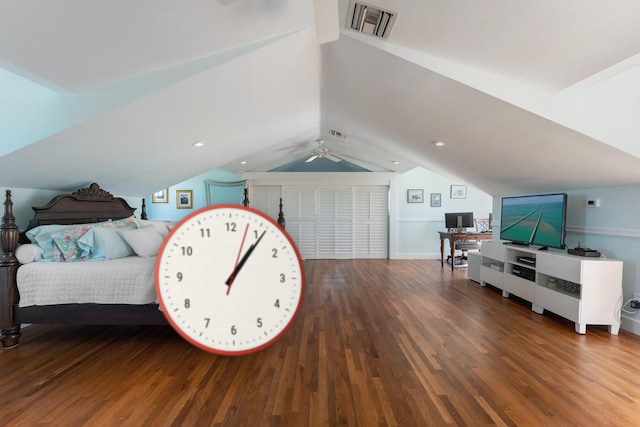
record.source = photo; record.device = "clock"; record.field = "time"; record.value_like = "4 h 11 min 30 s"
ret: 1 h 06 min 03 s
